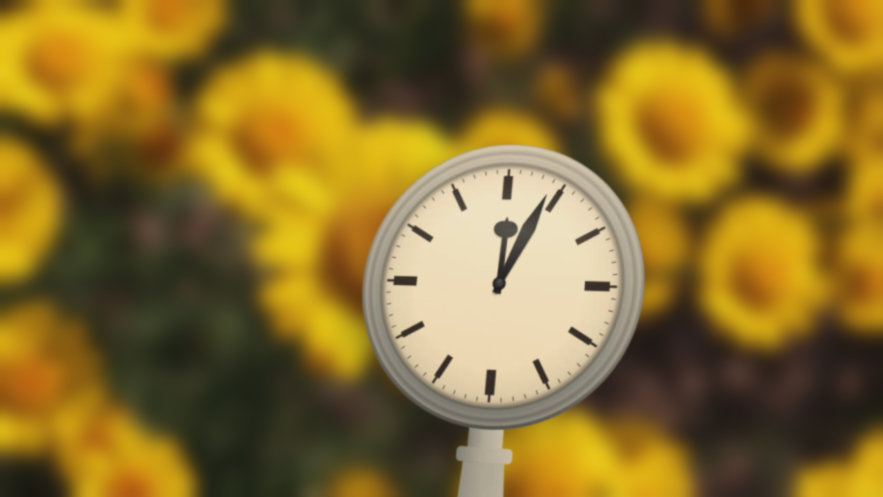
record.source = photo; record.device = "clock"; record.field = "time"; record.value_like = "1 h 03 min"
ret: 12 h 04 min
